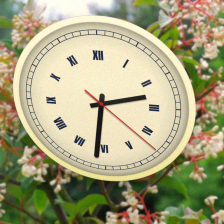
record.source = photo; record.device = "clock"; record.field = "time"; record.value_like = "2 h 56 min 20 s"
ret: 2 h 31 min 22 s
